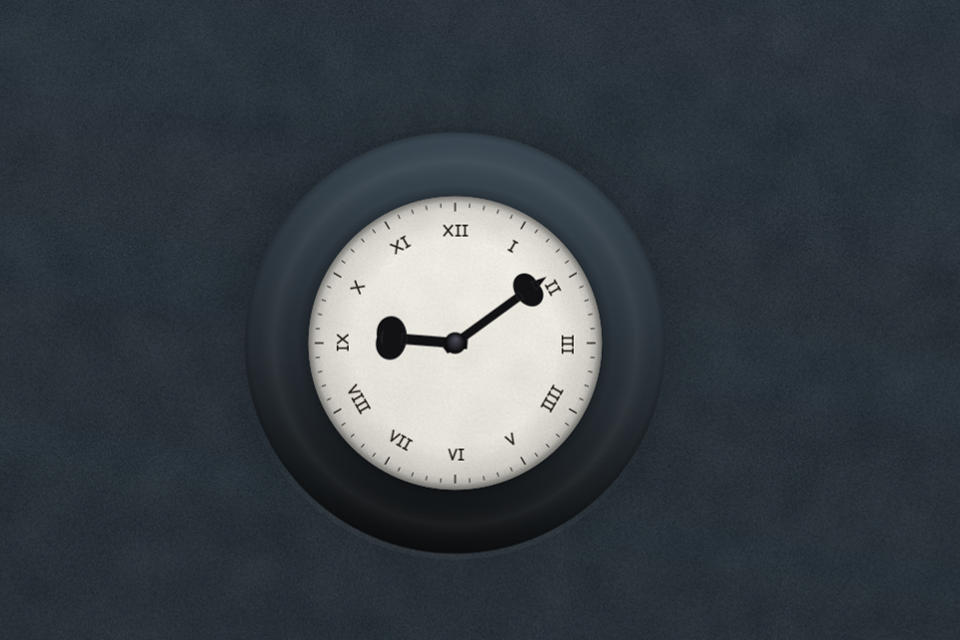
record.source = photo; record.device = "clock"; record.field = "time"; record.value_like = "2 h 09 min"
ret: 9 h 09 min
